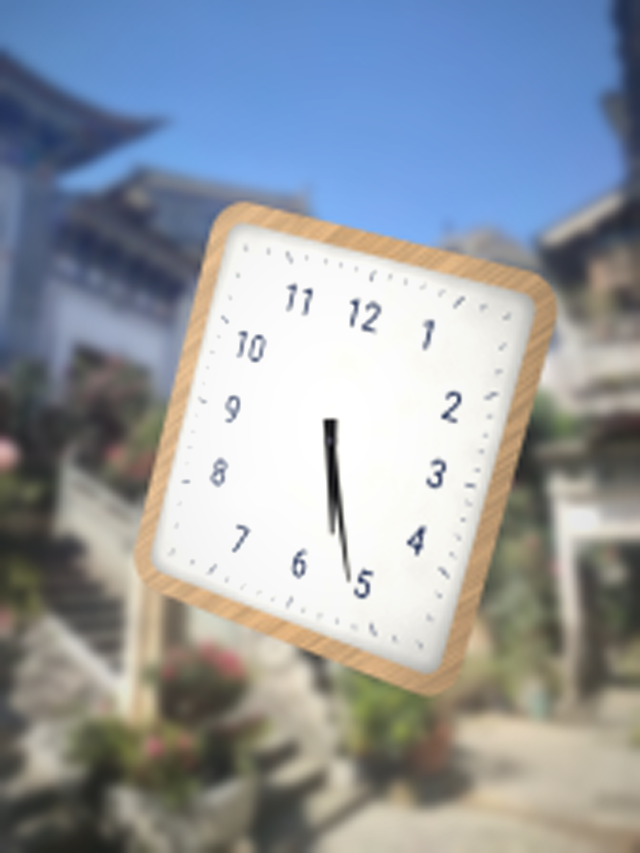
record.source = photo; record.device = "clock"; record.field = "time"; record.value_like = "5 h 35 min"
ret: 5 h 26 min
